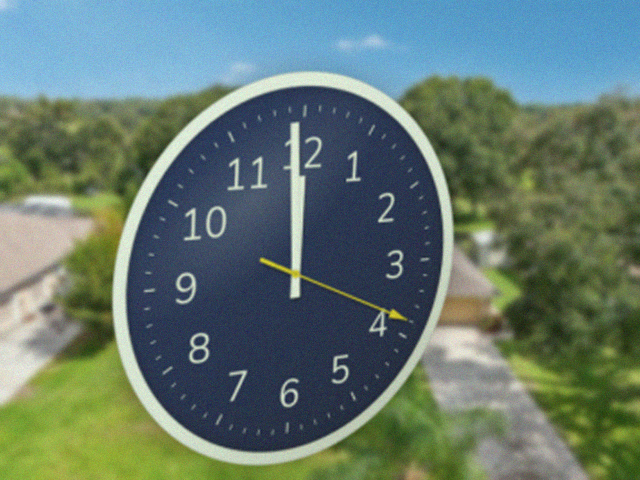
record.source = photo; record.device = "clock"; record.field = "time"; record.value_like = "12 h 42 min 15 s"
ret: 11 h 59 min 19 s
